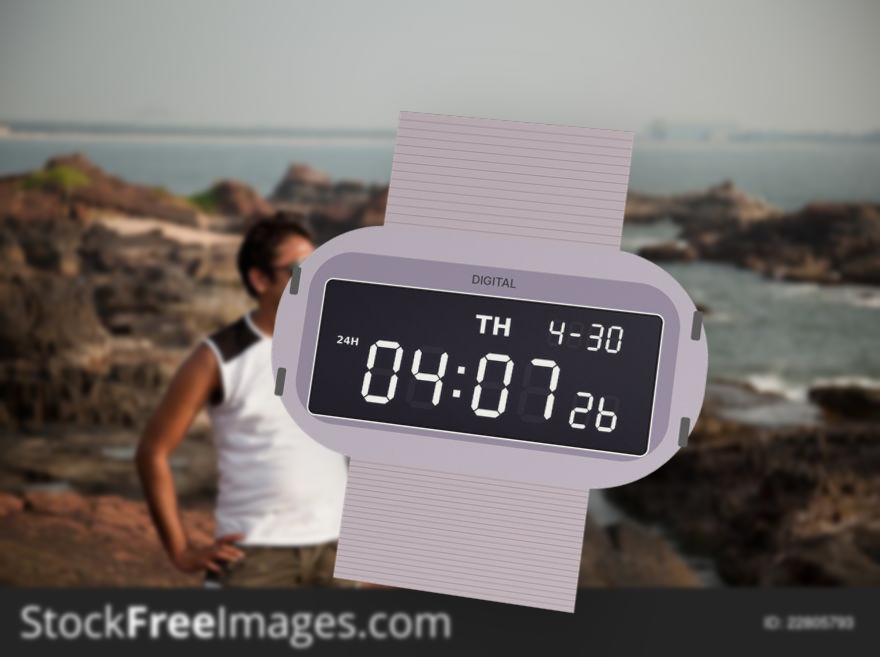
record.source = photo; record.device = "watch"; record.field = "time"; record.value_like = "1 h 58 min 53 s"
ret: 4 h 07 min 26 s
